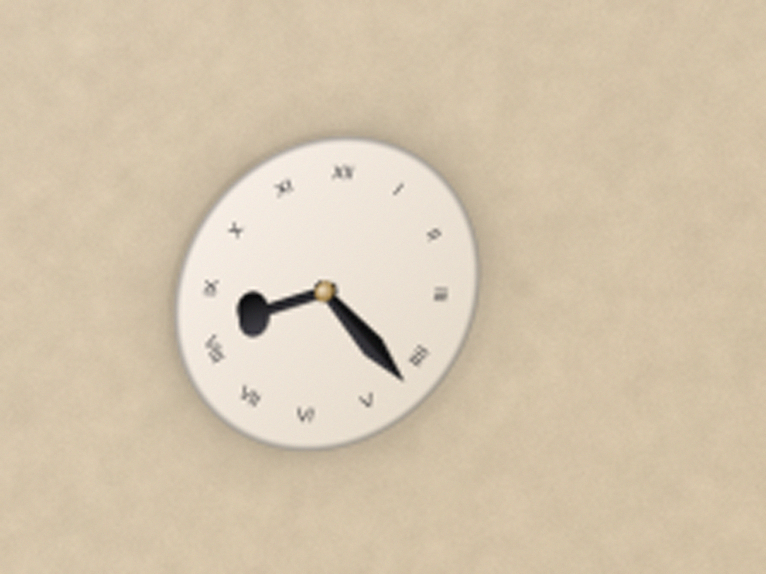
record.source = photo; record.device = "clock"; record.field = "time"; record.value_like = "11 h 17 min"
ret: 8 h 22 min
